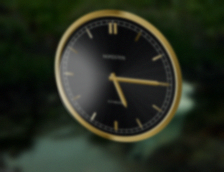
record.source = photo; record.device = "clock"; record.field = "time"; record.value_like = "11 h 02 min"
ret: 5 h 15 min
